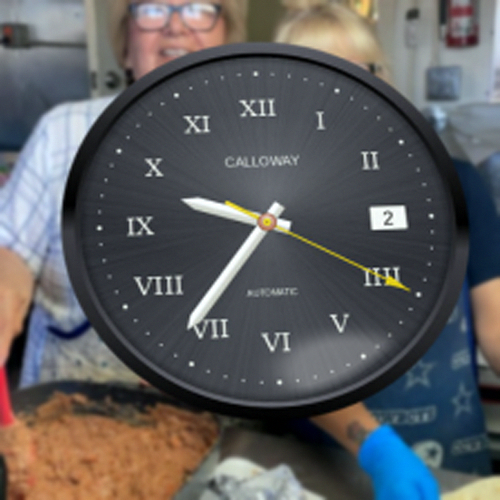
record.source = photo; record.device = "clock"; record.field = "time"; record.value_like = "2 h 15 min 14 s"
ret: 9 h 36 min 20 s
